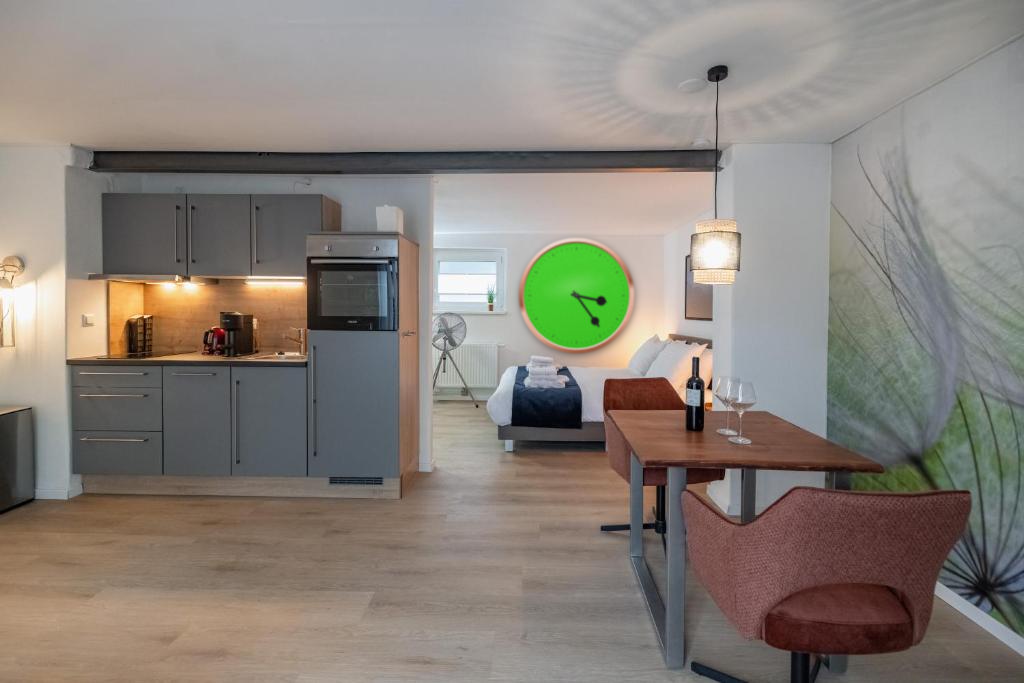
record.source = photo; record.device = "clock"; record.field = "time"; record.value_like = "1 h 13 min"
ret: 3 h 24 min
